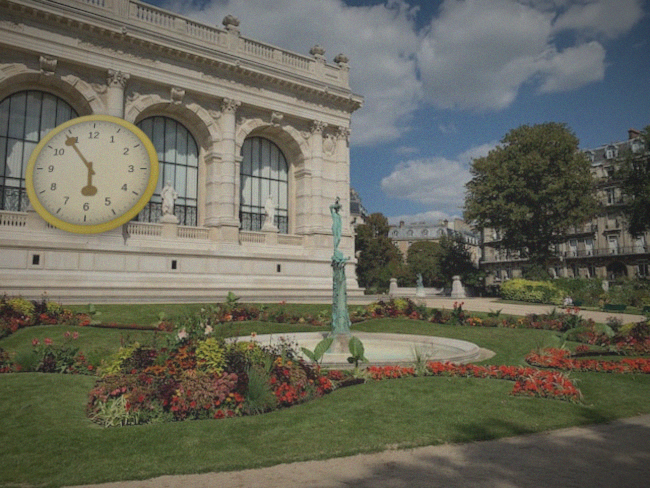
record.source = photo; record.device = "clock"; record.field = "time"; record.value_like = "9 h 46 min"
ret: 5 h 54 min
